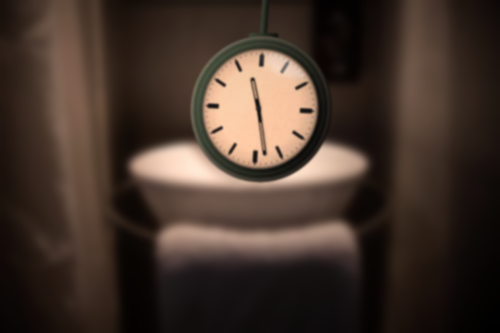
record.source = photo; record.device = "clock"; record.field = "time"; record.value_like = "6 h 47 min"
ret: 11 h 28 min
